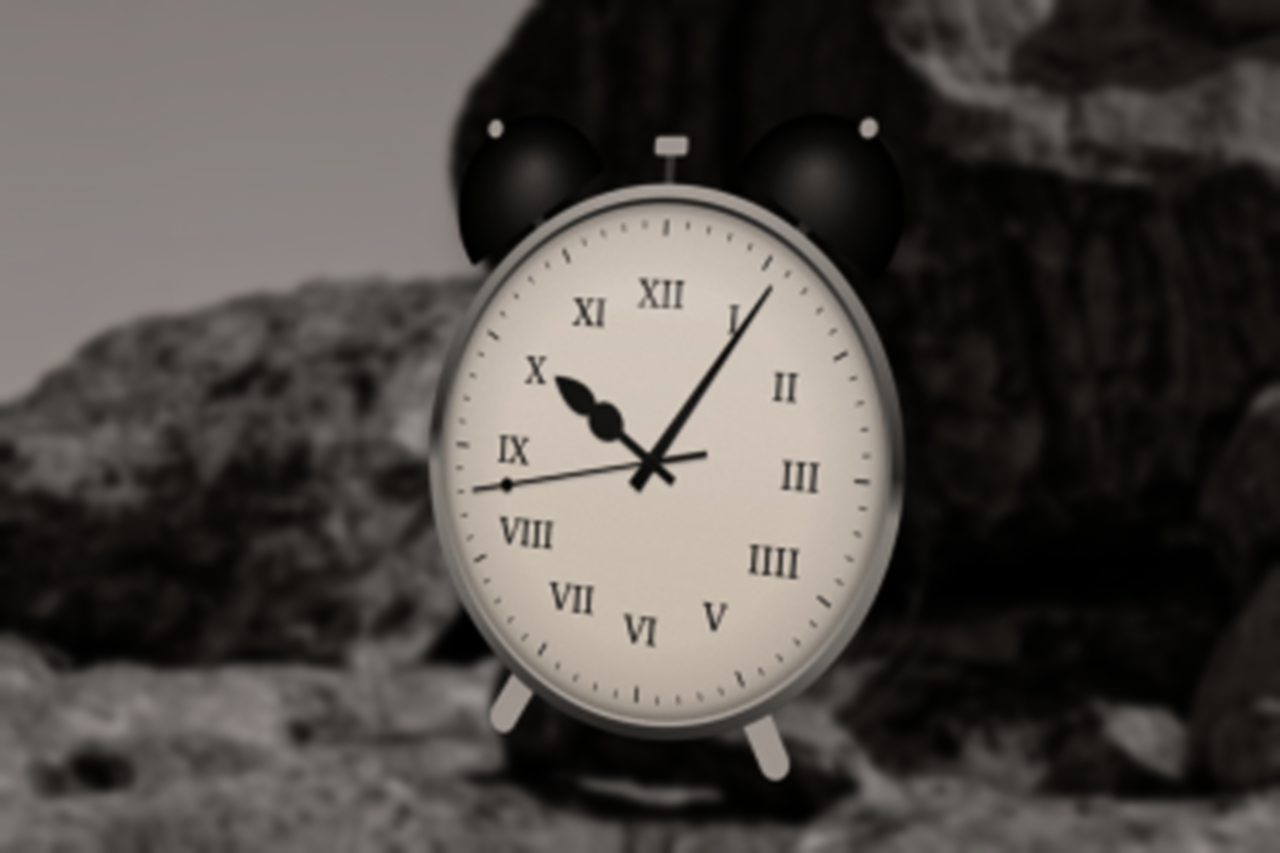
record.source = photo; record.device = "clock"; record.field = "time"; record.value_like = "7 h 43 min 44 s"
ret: 10 h 05 min 43 s
